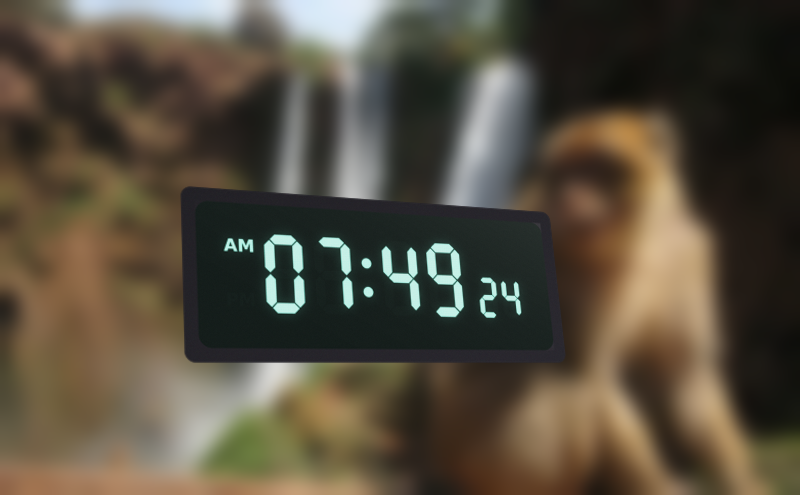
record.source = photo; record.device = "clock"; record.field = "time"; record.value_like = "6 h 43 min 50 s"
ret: 7 h 49 min 24 s
